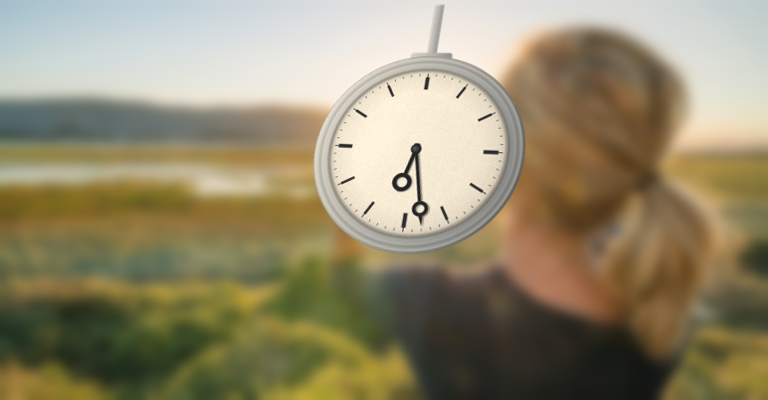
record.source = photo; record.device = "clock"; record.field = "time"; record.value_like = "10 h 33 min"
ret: 6 h 28 min
